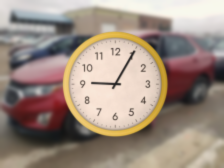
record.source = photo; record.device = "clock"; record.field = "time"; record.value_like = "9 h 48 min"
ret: 9 h 05 min
